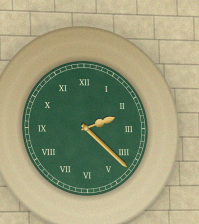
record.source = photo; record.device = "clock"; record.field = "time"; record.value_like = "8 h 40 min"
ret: 2 h 22 min
